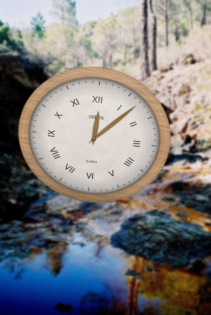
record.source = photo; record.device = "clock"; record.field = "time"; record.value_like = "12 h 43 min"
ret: 12 h 07 min
